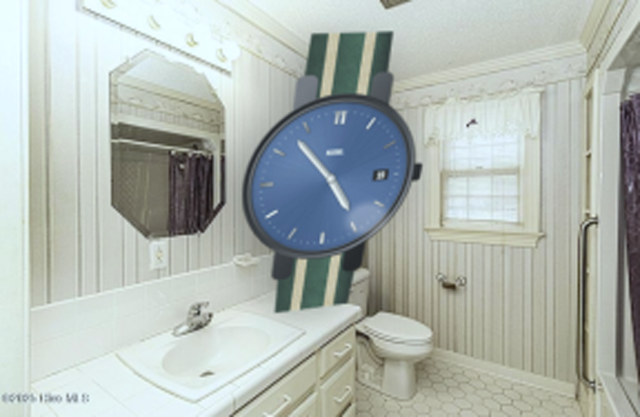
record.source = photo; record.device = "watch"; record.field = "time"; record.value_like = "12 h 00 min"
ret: 4 h 53 min
